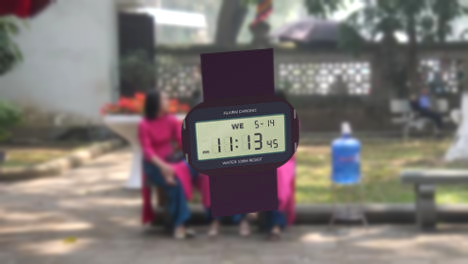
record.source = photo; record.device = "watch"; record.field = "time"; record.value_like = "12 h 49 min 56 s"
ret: 11 h 13 min 45 s
